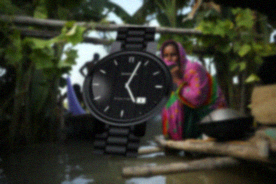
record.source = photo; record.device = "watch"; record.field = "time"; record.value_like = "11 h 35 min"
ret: 5 h 03 min
